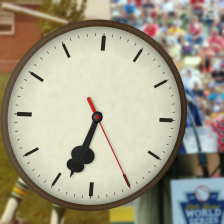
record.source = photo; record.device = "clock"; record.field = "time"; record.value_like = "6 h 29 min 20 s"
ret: 6 h 33 min 25 s
